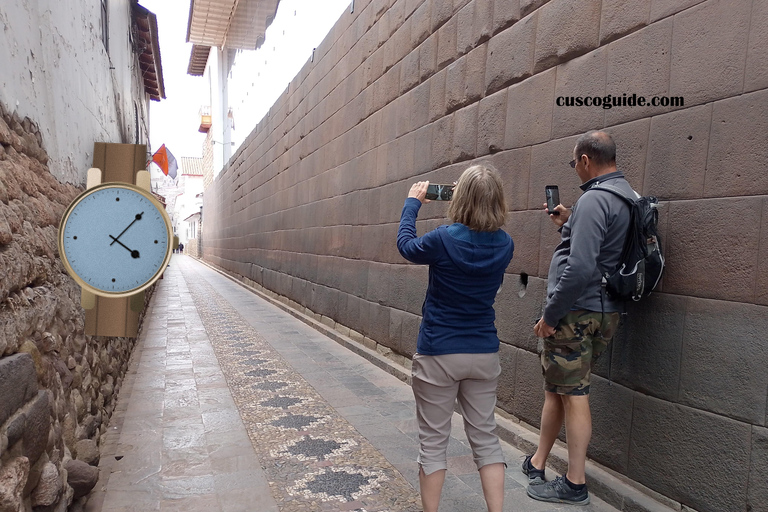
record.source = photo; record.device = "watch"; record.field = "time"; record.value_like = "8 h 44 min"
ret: 4 h 07 min
